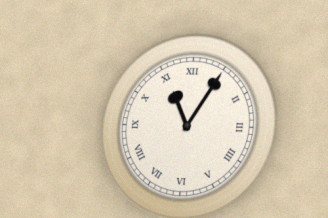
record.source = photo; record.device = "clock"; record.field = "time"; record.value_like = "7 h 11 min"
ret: 11 h 05 min
